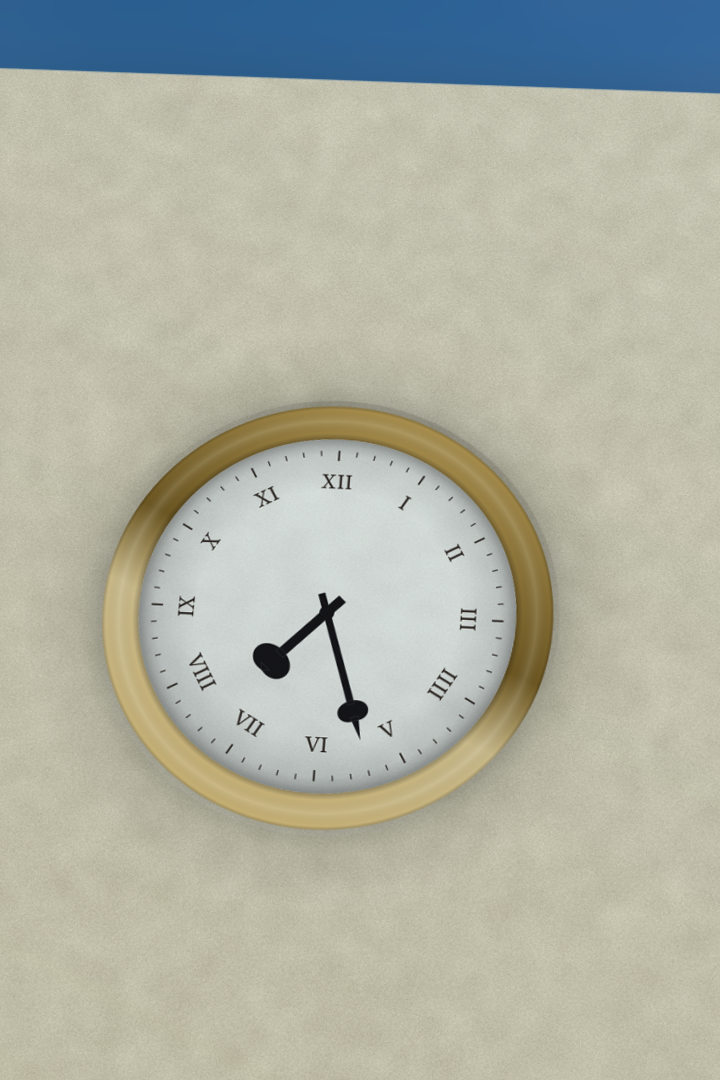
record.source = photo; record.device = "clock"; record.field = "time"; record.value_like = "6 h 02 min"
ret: 7 h 27 min
